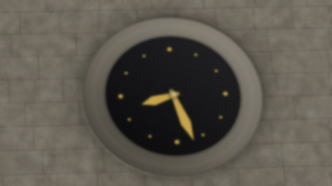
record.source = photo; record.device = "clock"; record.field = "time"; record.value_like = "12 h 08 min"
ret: 8 h 27 min
